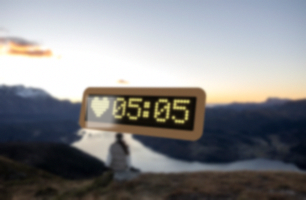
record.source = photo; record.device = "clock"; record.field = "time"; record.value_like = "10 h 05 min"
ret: 5 h 05 min
